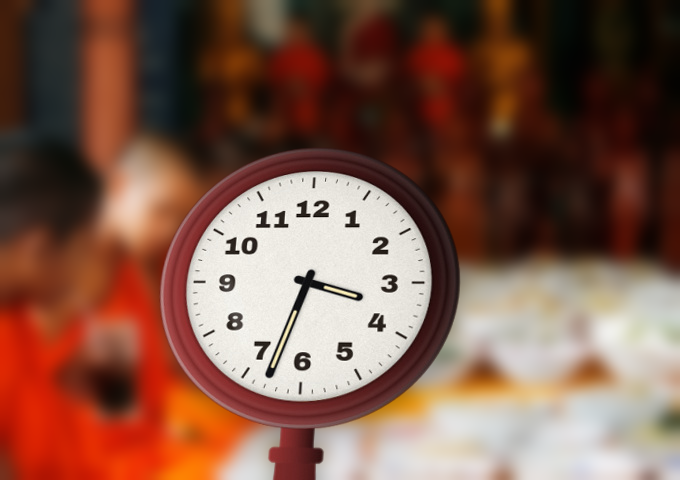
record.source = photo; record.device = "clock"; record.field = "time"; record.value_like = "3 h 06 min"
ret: 3 h 33 min
